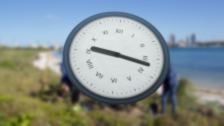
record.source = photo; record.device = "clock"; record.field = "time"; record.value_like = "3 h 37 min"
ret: 9 h 17 min
